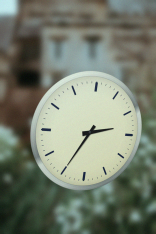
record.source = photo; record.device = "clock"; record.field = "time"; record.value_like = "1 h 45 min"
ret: 2 h 35 min
